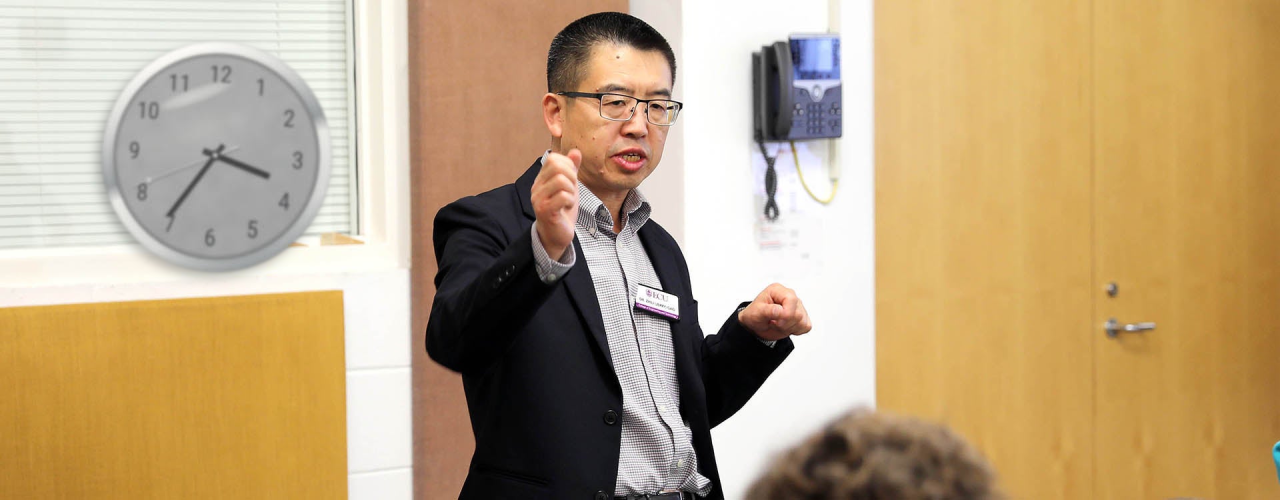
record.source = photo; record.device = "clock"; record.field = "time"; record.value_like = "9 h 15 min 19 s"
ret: 3 h 35 min 41 s
